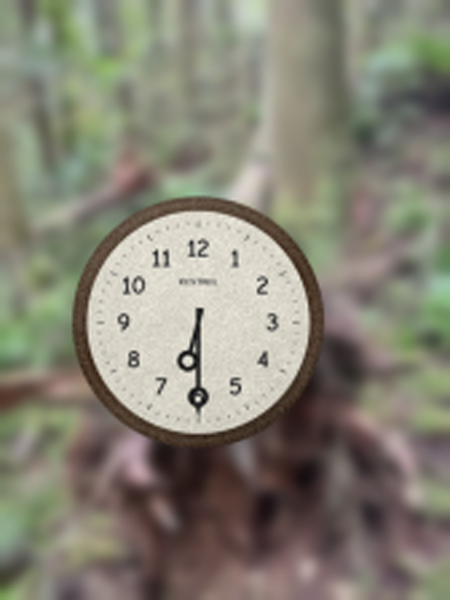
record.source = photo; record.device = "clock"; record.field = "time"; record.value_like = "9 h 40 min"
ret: 6 h 30 min
